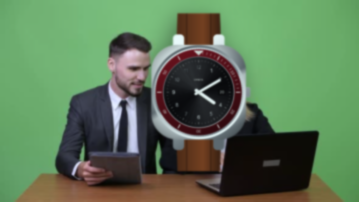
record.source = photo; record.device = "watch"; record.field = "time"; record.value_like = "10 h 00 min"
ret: 4 h 10 min
